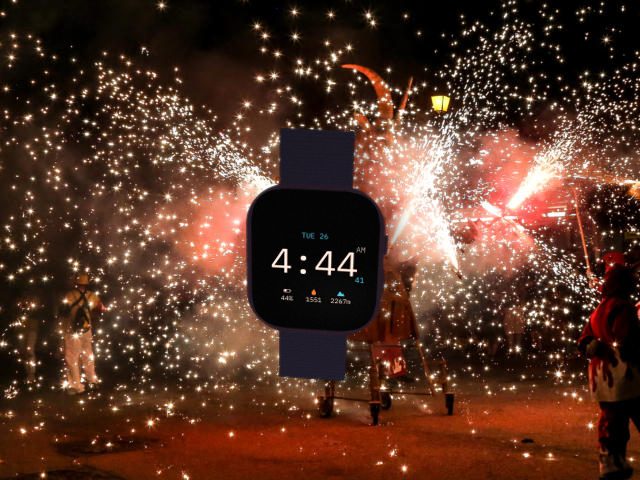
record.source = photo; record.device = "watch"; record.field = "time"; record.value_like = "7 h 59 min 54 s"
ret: 4 h 44 min 41 s
